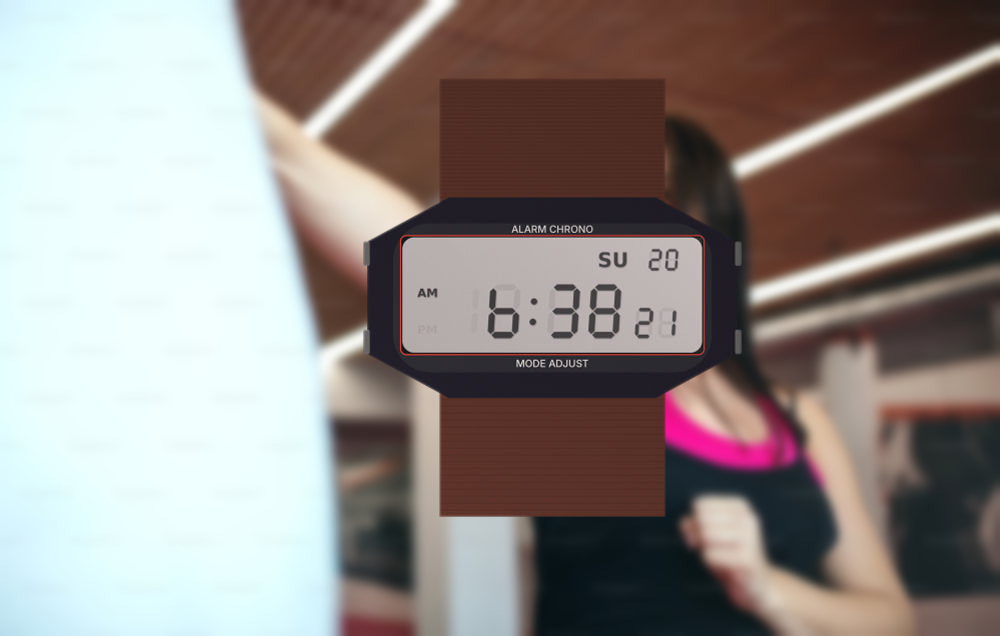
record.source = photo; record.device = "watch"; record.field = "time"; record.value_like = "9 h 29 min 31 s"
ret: 6 h 38 min 21 s
